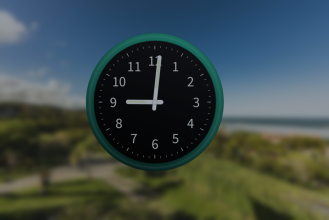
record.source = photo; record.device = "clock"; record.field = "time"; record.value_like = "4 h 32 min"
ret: 9 h 01 min
